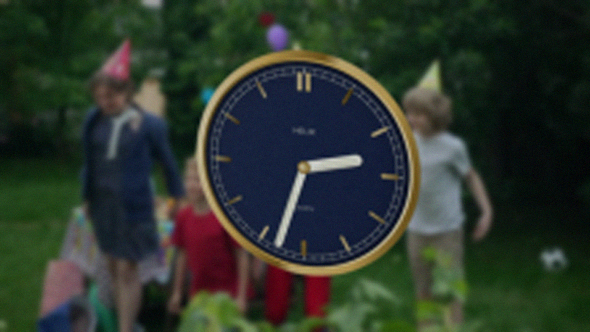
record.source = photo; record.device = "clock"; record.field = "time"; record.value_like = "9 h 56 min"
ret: 2 h 33 min
